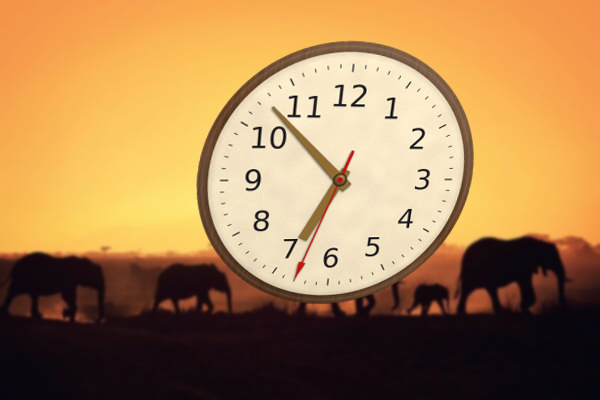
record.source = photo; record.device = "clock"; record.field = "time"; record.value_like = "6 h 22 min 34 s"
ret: 6 h 52 min 33 s
